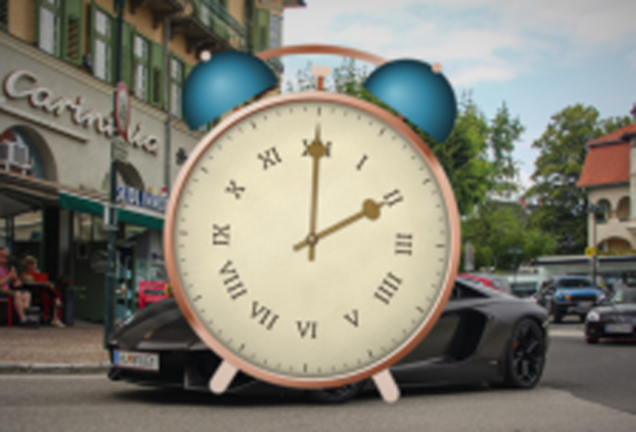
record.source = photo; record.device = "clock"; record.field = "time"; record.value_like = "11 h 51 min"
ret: 2 h 00 min
